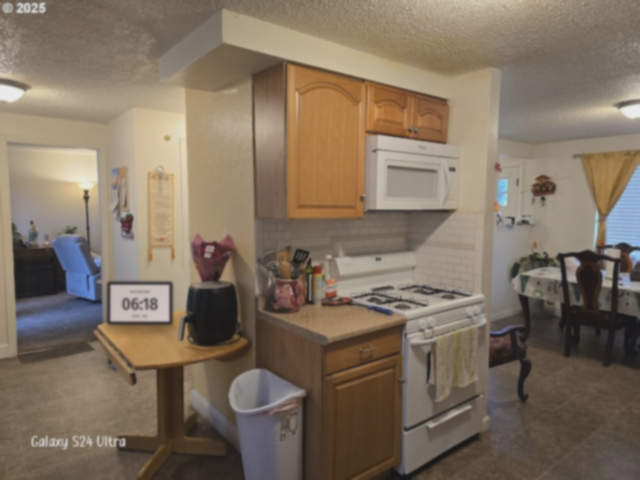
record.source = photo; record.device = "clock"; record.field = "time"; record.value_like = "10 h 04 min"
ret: 6 h 18 min
